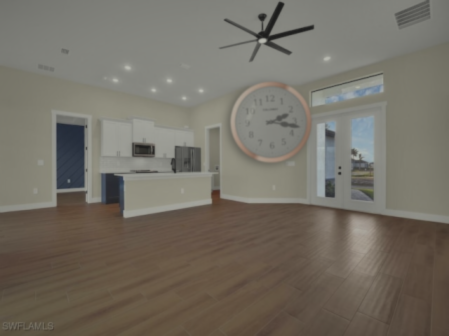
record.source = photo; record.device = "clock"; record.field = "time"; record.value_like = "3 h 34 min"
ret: 2 h 17 min
